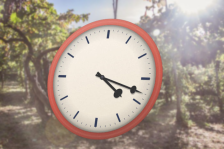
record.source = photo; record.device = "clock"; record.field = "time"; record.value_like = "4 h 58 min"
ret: 4 h 18 min
